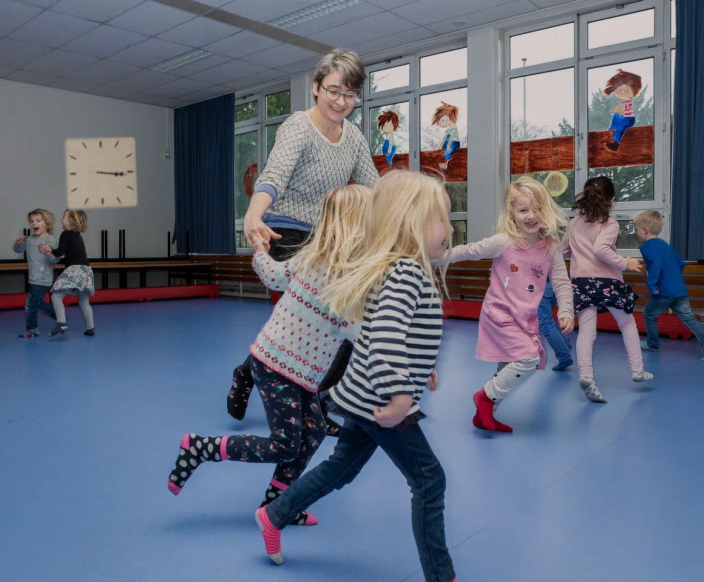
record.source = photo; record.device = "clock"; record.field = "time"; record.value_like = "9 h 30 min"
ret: 3 h 16 min
